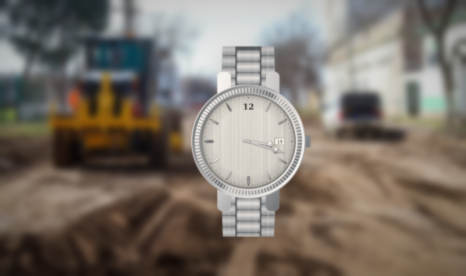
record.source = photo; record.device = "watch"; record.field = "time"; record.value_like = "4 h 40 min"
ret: 3 h 18 min
